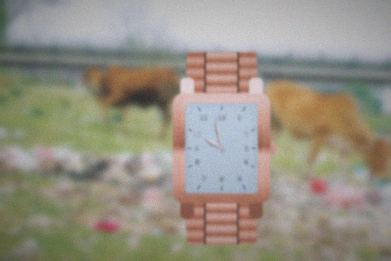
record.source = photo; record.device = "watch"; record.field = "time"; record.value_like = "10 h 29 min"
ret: 9 h 58 min
